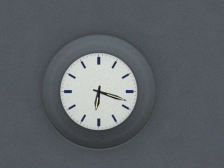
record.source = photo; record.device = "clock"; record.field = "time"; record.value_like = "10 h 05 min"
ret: 6 h 18 min
